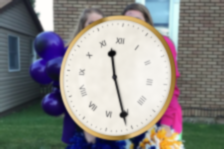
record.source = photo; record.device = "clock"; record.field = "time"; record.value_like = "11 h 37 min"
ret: 11 h 26 min
